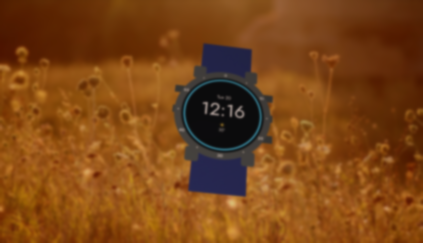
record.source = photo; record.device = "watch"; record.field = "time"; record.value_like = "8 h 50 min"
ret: 12 h 16 min
